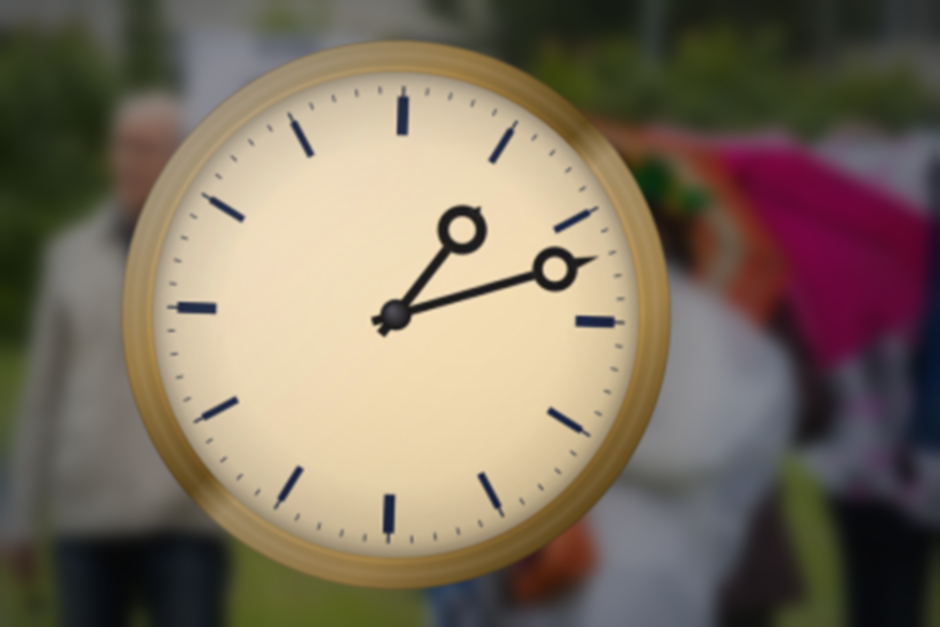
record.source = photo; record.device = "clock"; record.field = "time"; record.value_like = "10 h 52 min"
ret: 1 h 12 min
